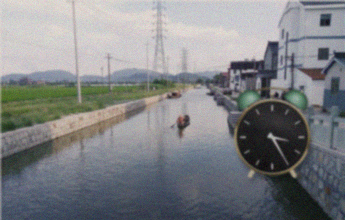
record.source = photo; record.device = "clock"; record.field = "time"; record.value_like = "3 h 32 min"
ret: 3 h 25 min
